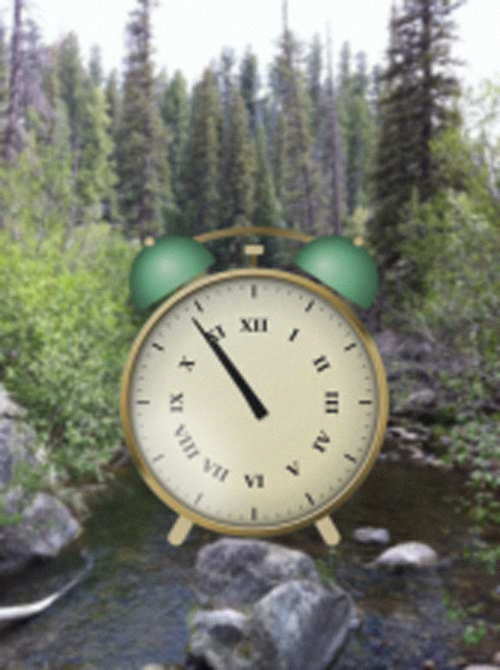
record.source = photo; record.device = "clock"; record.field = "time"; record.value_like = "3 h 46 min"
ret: 10 h 54 min
